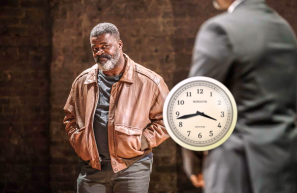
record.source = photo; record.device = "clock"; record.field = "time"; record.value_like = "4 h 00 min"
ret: 3 h 43 min
